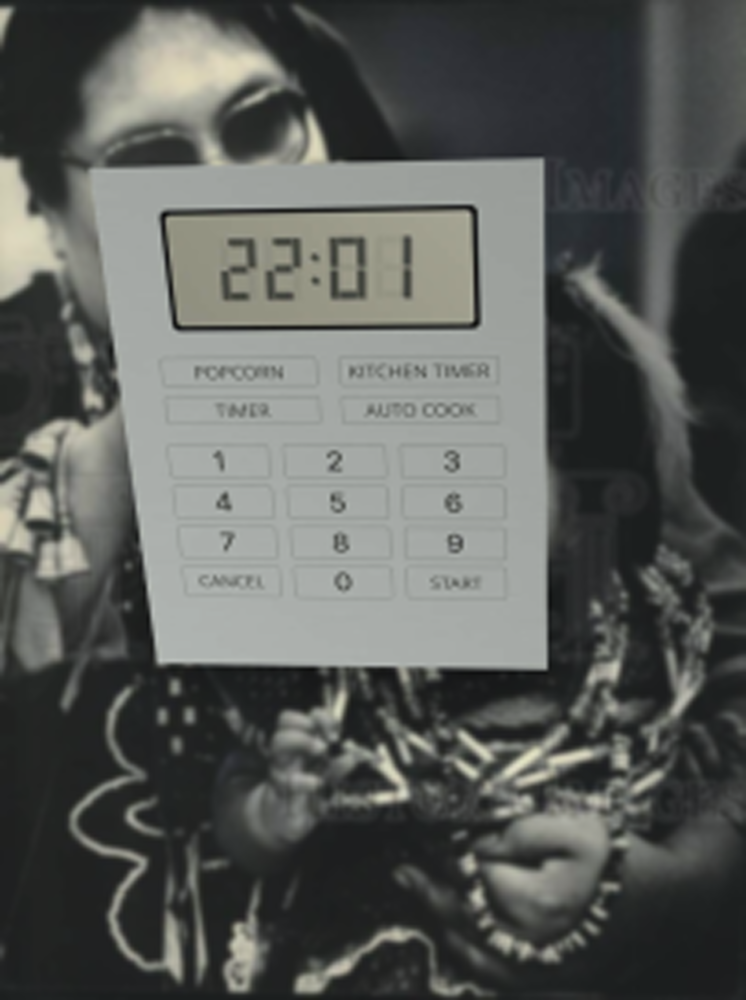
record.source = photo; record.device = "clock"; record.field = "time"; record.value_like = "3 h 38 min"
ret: 22 h 01 min
